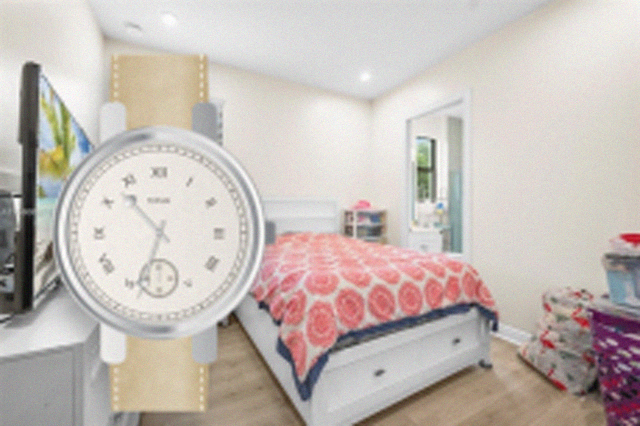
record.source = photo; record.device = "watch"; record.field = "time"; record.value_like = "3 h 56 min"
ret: 10 h 33 min
